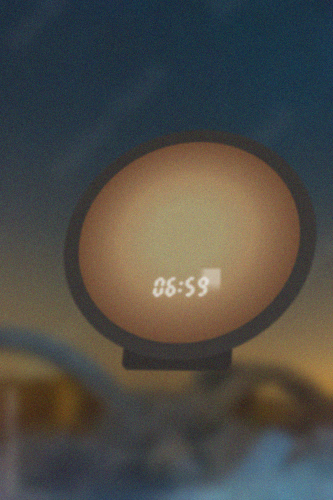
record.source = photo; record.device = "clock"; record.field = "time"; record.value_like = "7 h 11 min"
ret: 6 h 59 min
